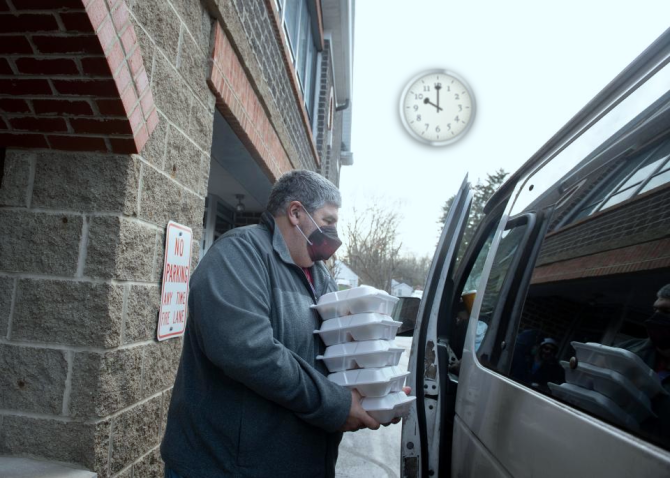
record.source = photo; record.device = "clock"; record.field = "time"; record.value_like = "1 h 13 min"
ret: 10 h 00 min
